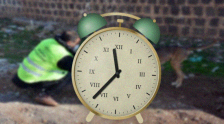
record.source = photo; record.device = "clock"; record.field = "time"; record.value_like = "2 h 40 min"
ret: 11 h 37 min
